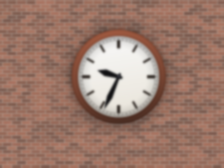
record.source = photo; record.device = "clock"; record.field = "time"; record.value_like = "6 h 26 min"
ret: 9 h 34 min
